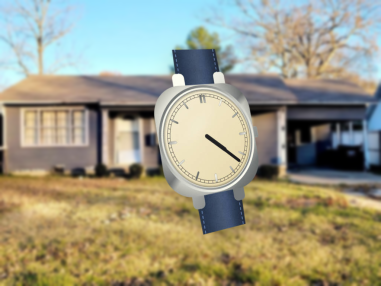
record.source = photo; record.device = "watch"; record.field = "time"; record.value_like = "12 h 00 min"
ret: 4 h 22 min
